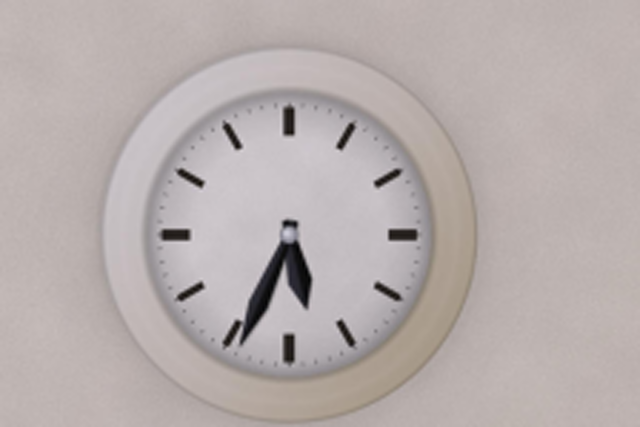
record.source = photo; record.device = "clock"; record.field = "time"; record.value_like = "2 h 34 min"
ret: 5 h 34 min
